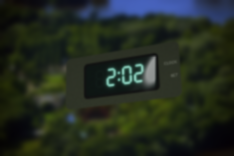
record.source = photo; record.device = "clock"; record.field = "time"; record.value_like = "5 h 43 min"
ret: 2 h 02 min
